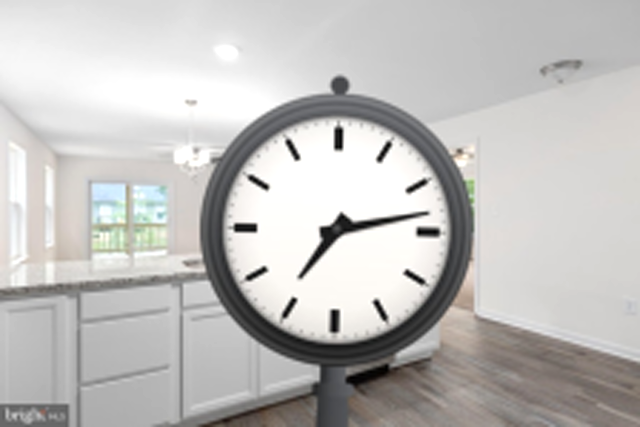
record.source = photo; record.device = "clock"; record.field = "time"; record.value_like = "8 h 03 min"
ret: 7 h 13 min
